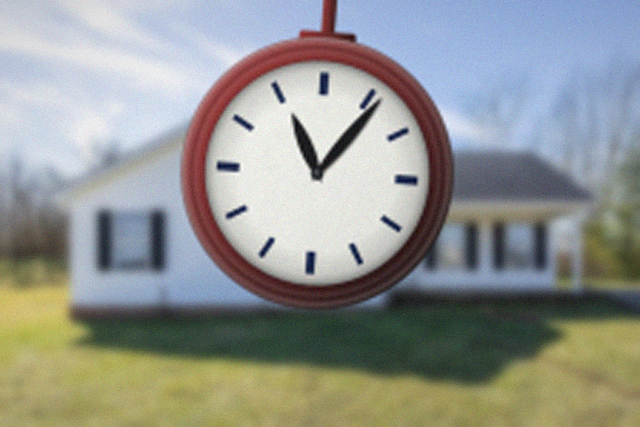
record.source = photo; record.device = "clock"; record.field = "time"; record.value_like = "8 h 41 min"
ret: 11 h 06 min
